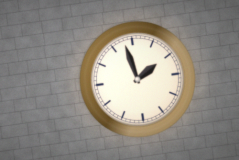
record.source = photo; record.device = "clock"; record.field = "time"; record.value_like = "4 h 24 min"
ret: 1 h 58 min
